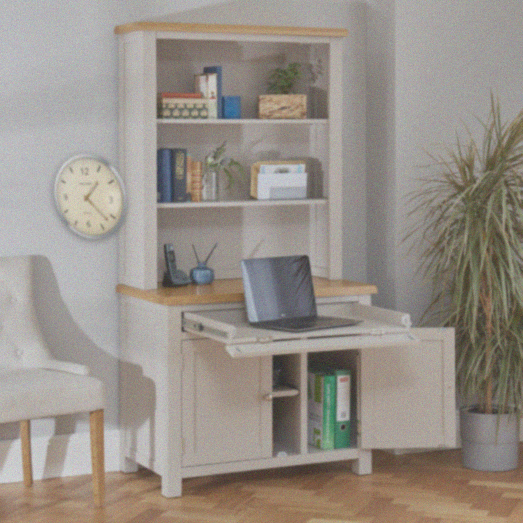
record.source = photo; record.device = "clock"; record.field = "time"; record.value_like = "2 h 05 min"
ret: 1 h 22 min
